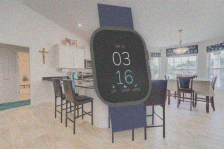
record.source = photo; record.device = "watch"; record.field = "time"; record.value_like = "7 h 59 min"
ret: 3 h 16 min
